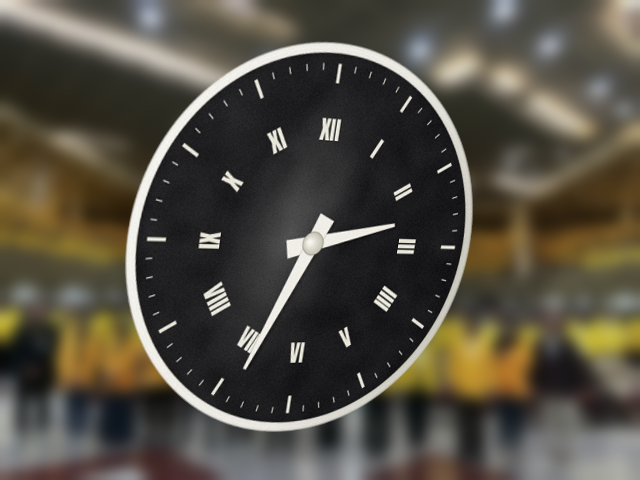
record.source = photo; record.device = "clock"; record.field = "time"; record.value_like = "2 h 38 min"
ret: 2 h 34 min
